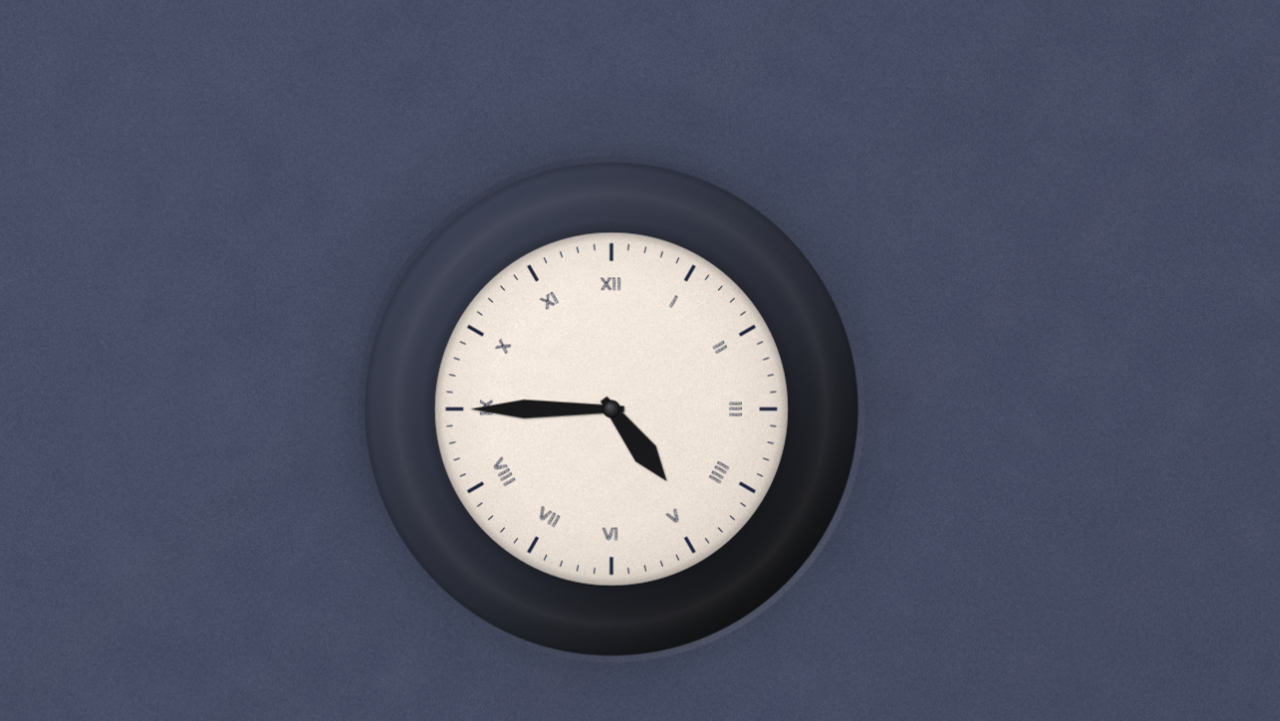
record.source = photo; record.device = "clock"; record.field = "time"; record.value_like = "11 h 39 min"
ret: 4 h 45 min
